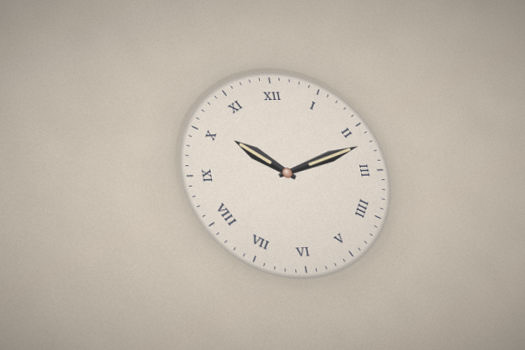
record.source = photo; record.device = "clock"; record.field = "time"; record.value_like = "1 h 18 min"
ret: 10 h 12 min
